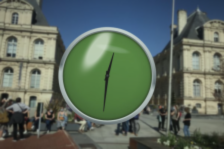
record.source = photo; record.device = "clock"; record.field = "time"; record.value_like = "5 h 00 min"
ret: 12 h 31 min
